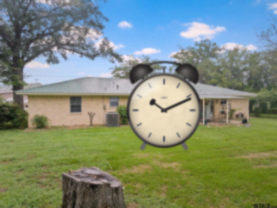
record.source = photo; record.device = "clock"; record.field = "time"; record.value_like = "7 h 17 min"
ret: 10 h 11 min
